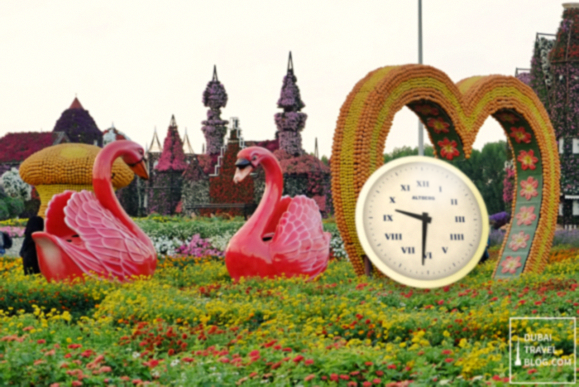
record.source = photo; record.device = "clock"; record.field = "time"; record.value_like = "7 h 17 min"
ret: 9 h 31 min
